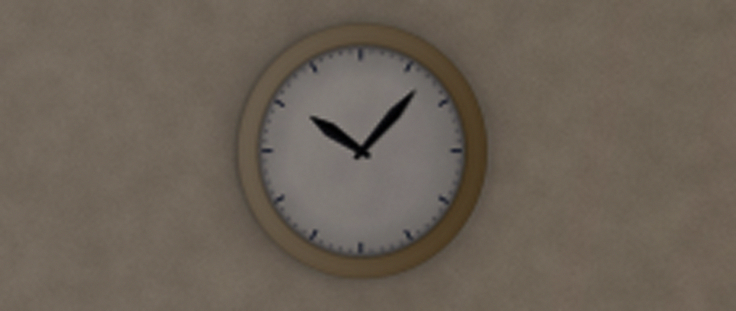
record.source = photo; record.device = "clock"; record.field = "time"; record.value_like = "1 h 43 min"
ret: 10 h 07 min
